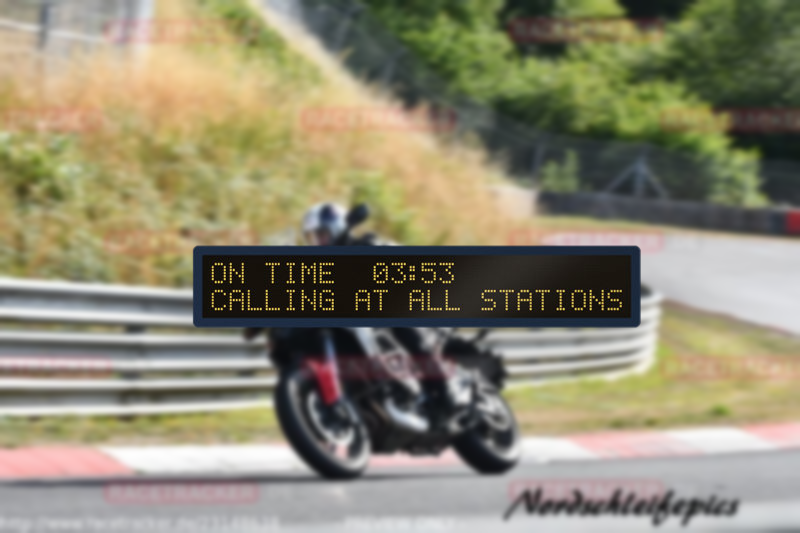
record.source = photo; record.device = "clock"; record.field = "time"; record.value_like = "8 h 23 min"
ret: 3 h 53 min
